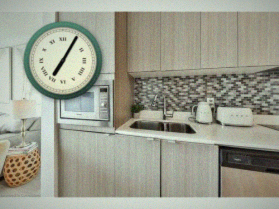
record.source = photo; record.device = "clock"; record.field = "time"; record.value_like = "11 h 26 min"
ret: 7 h 05 min
